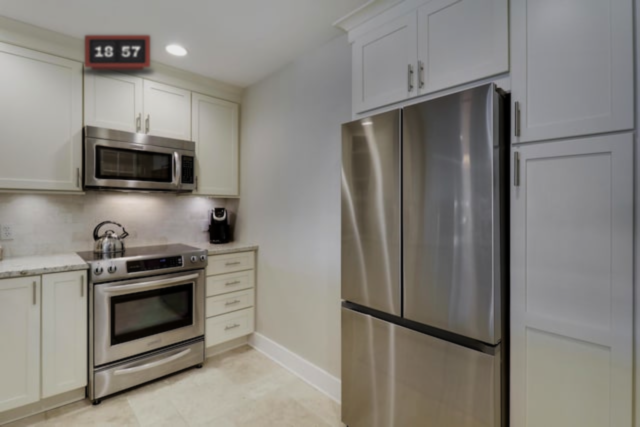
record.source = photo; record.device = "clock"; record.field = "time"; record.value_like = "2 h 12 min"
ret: 18 h 57 min
